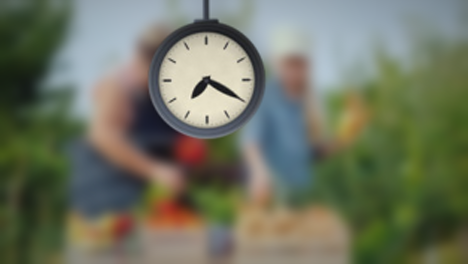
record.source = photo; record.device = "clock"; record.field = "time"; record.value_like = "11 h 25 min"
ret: 7 h 20 min
